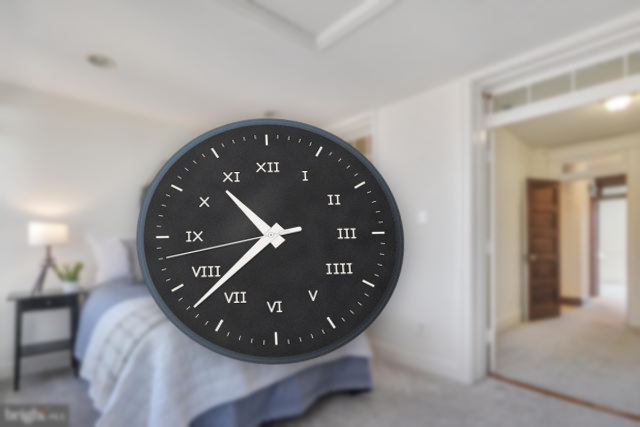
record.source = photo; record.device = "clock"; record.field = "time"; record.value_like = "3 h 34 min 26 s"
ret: 10 h 37 min 43 s
